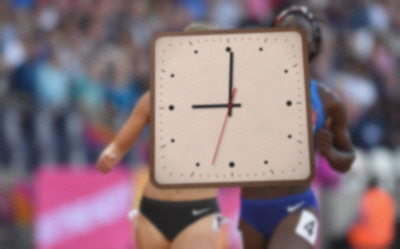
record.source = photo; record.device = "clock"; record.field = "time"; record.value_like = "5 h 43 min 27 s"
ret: 9 h 00 min 33 s
